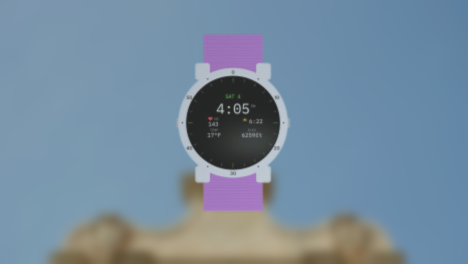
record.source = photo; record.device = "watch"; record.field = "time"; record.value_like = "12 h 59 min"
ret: 4 h 05 min
